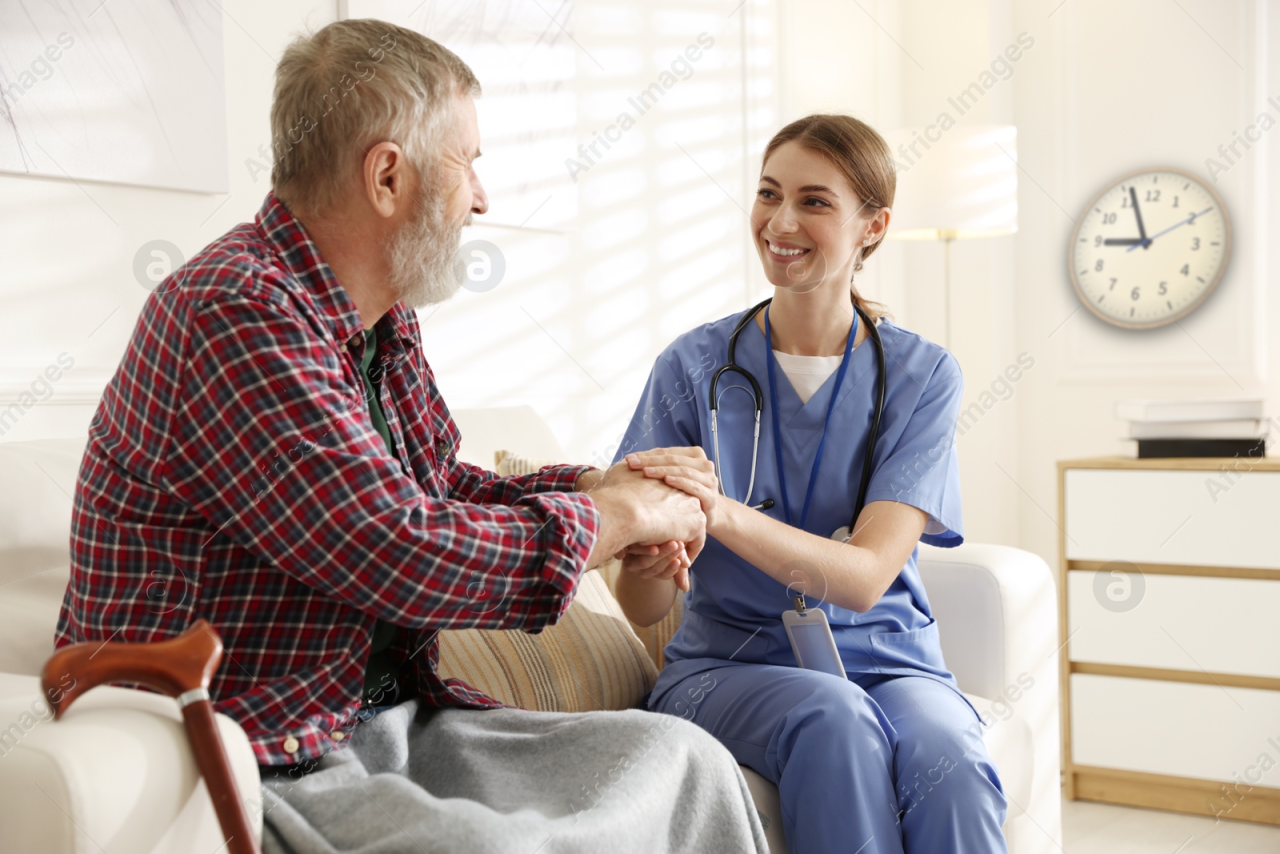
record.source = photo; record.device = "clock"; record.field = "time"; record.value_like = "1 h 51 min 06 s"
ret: 8 h 56 min 10 s
